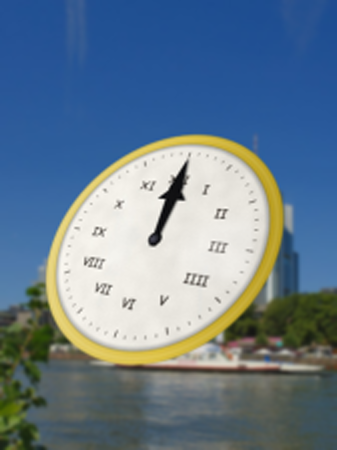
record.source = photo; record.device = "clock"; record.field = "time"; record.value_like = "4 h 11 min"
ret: 12 h 00 min
